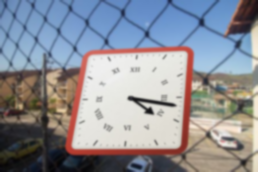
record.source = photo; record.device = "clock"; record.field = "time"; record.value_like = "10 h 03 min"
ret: 4 h 17 min
